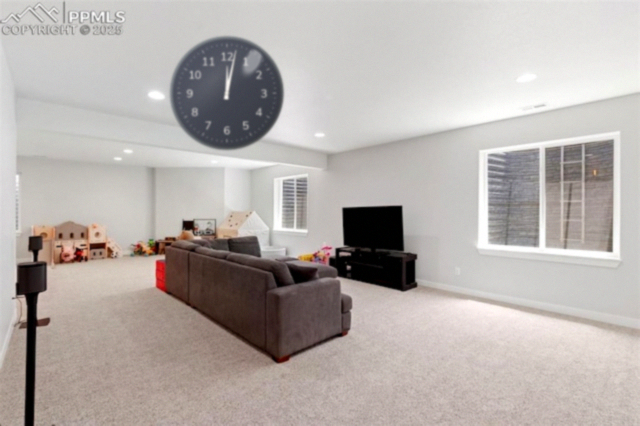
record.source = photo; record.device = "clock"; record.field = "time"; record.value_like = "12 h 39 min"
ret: 12 h 02 min
